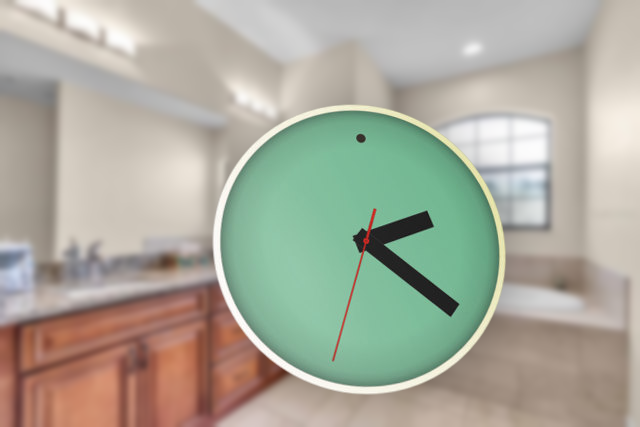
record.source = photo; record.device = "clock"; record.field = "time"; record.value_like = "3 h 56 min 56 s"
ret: 2 h 21 min 33 s
